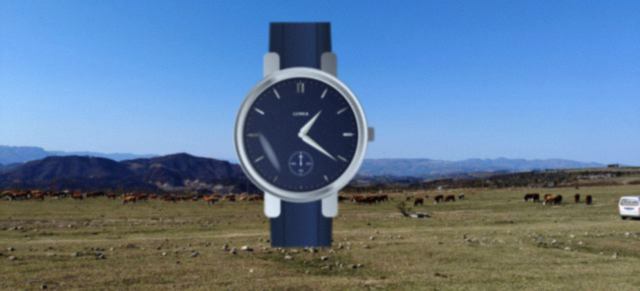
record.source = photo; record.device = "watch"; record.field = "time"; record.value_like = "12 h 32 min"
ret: 1 h 21 min
